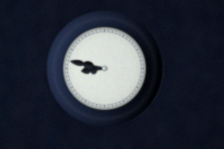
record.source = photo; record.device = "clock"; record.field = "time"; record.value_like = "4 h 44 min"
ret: 8 h 47 min
